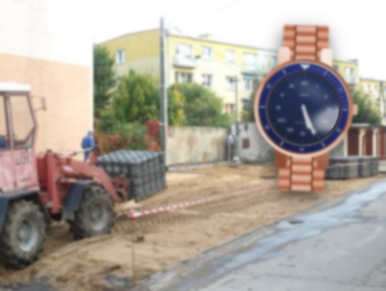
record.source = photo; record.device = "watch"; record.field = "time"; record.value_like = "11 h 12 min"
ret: 5 h 26 min
